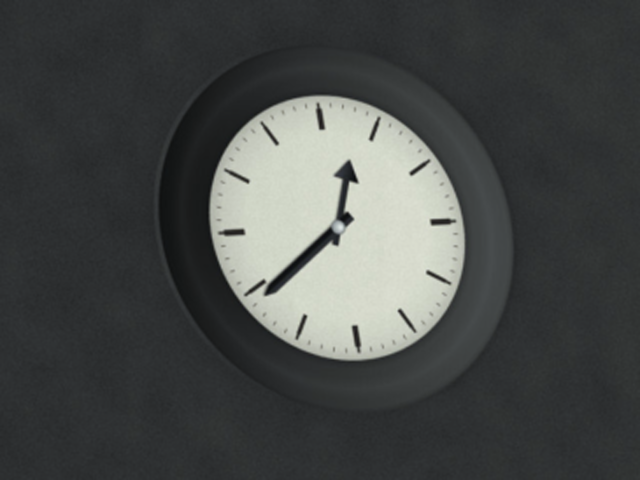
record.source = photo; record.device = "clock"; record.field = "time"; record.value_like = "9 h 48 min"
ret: 12 h 39 min
